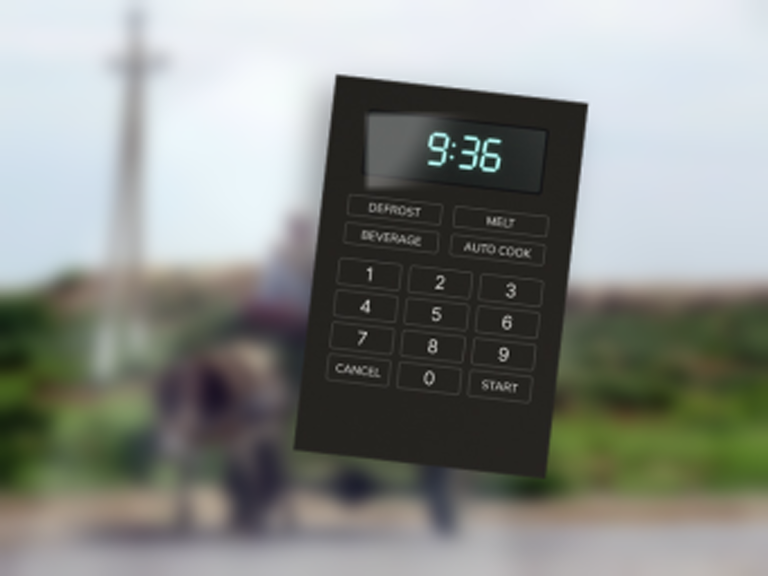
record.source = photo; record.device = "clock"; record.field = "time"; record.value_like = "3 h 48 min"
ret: 9 h 36 min
